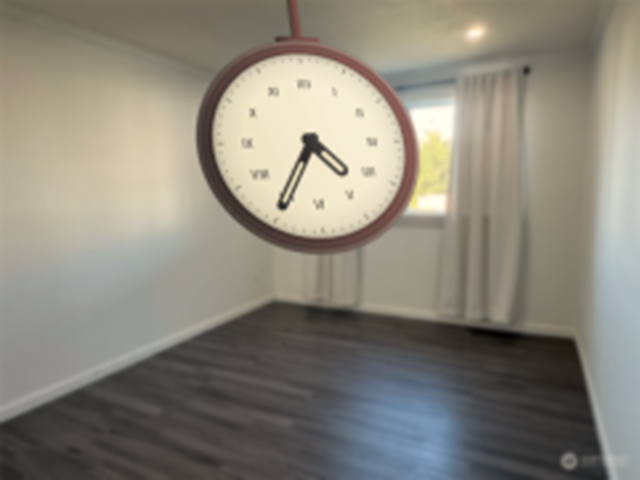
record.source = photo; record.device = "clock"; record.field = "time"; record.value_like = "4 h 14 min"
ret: 4 h 35 min
